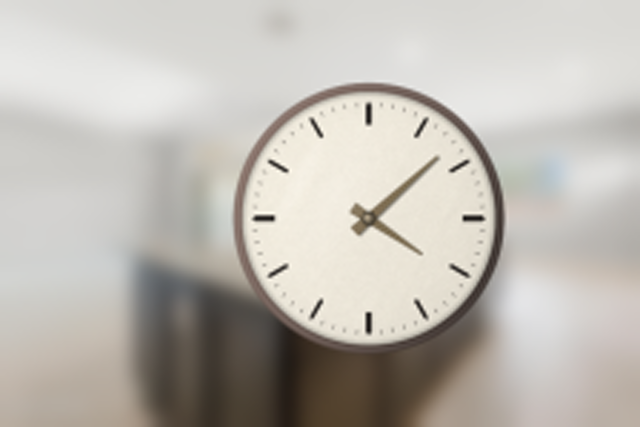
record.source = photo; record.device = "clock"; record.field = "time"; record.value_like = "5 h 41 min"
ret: 4 h 08 min
